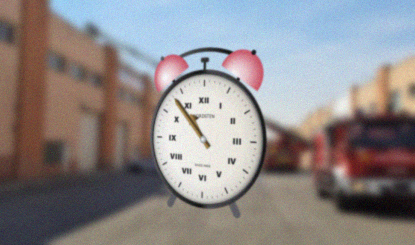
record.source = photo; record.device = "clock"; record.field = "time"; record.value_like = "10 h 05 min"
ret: 10 h 53 min
